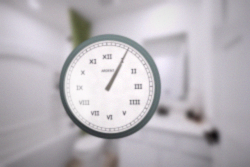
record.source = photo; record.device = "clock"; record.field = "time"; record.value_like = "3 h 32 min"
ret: 1 h 05 min
